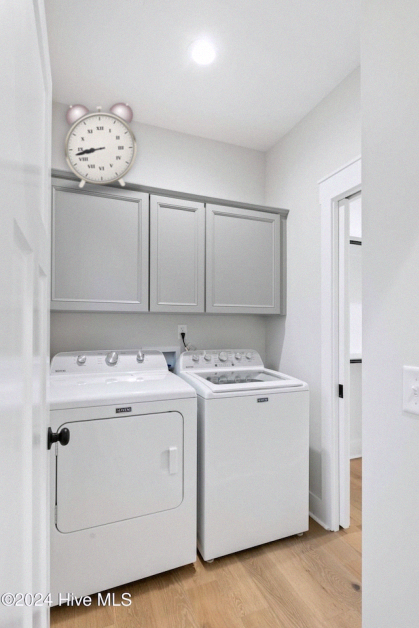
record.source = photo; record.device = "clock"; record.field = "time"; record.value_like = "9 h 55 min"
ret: 8 h 43 min
